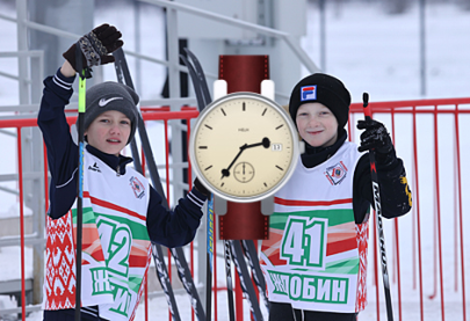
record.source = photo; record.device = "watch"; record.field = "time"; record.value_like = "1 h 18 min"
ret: 2 h 36 min
